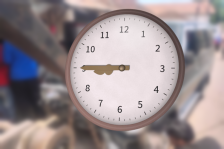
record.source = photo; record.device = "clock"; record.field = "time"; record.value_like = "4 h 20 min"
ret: 8 h 45 min
